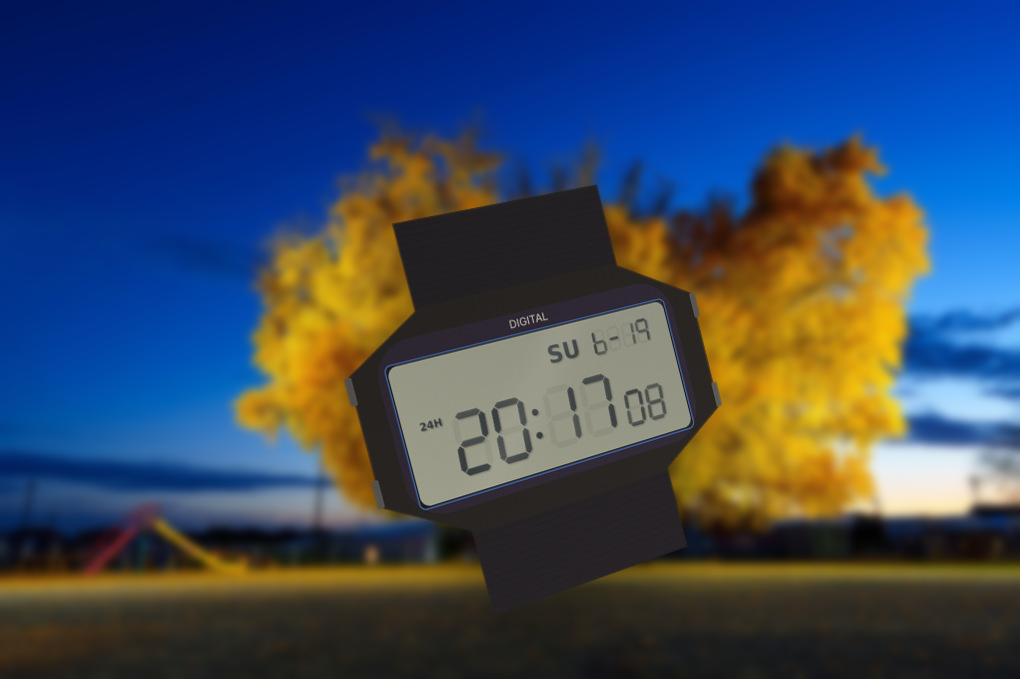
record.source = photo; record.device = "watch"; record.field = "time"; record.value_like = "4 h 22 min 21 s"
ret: 20 h 17 min 08 s
